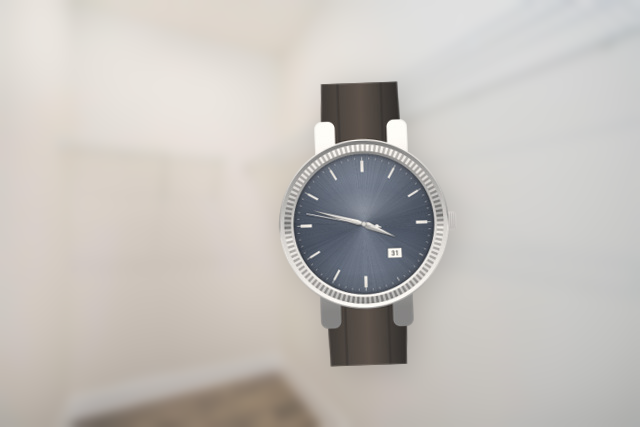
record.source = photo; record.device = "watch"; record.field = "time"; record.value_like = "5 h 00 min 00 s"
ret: 3 h 47 min 47 s
